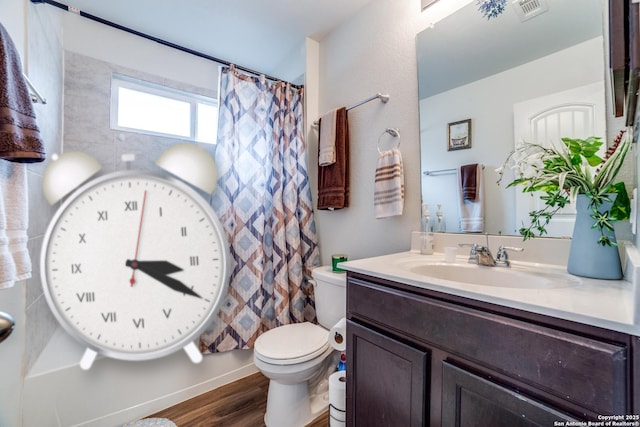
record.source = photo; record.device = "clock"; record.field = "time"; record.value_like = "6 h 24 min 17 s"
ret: 3 h 20 min 02 s
